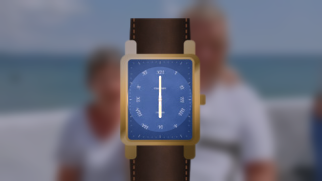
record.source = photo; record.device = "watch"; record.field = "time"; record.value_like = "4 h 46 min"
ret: 6 h 00 min
